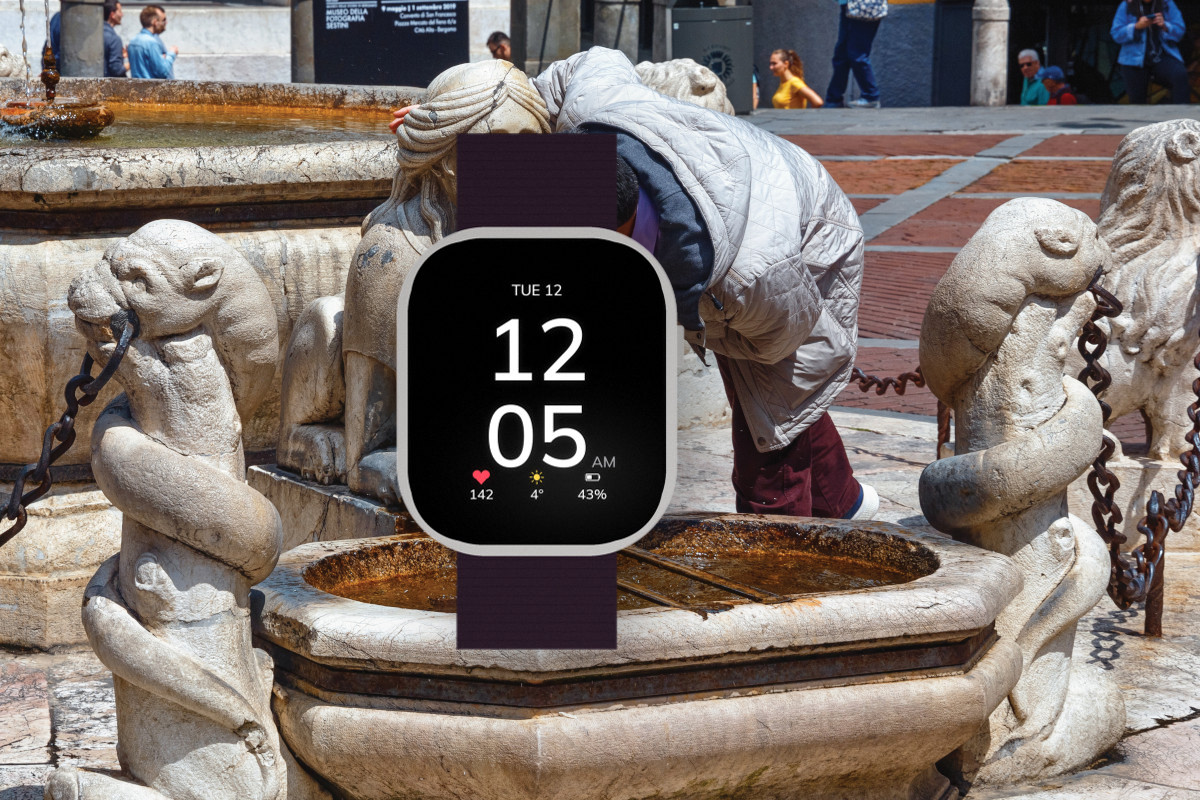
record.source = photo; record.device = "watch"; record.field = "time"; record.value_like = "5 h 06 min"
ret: 12 h 05 min
